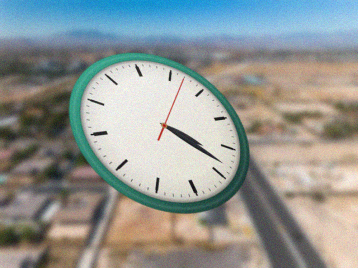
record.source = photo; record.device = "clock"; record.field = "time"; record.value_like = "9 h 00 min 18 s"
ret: 4 h 23 min 07 s
